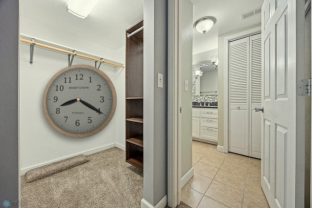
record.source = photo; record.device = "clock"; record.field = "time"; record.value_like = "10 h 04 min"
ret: 8 h 20 min
